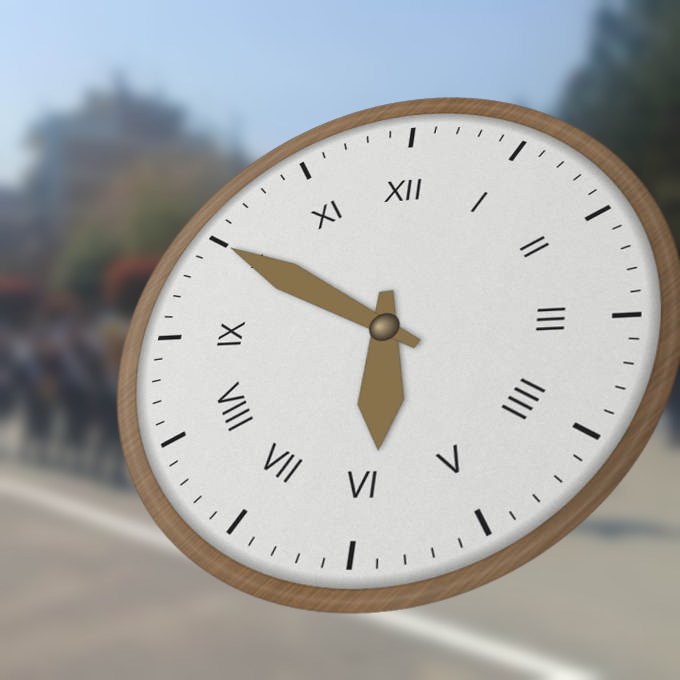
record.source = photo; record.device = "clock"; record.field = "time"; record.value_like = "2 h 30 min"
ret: 5 h 50 min
